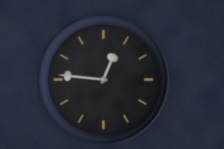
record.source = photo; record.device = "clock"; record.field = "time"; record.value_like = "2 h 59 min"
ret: 12 h 46 min
